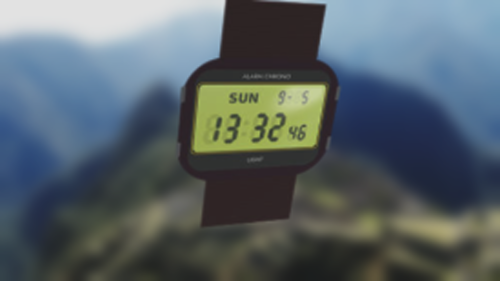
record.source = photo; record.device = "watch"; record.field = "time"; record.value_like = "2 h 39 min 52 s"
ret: 13 h 32 min 46 s
